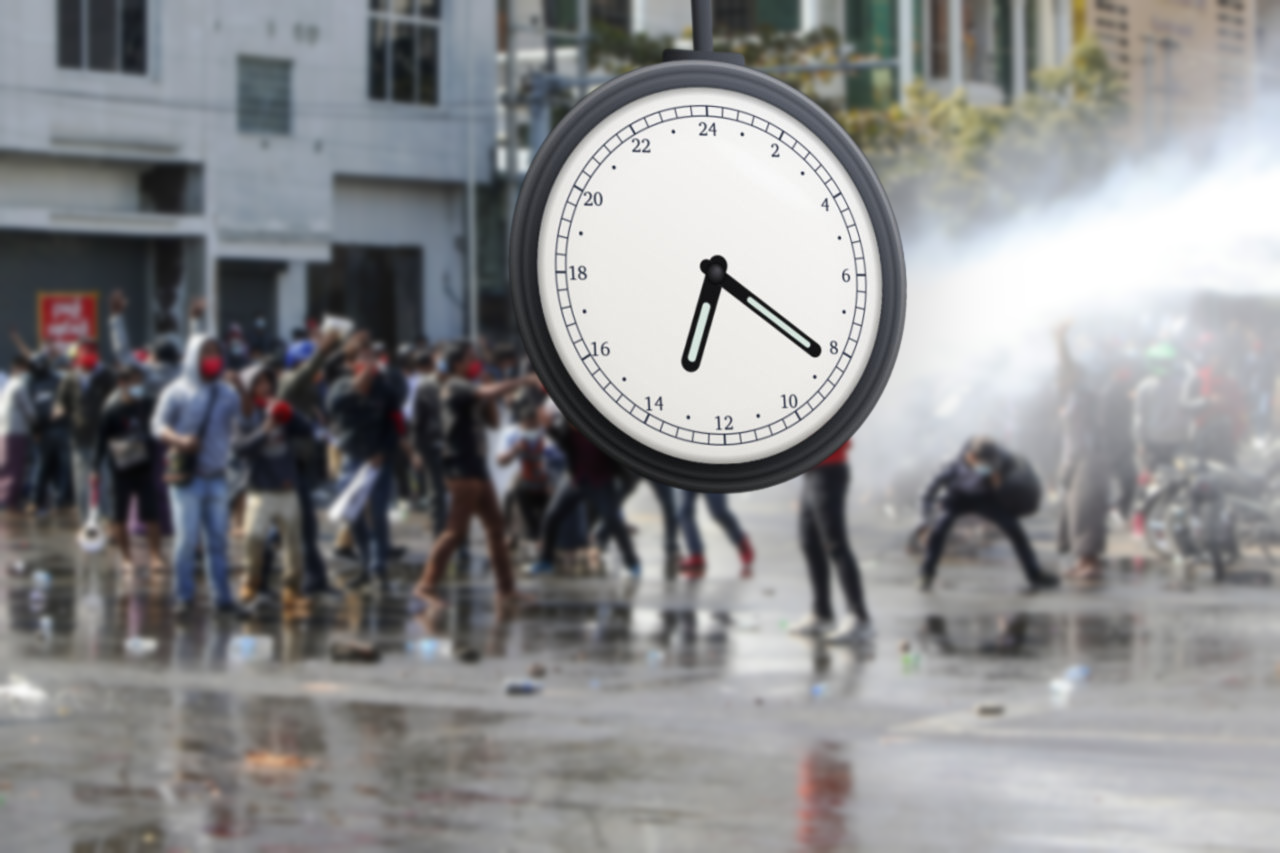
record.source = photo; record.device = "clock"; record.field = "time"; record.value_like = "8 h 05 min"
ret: 13 h 21 min
